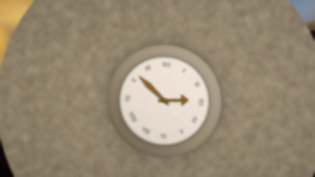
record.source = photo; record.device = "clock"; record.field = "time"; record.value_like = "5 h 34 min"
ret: 2 h 52 min
